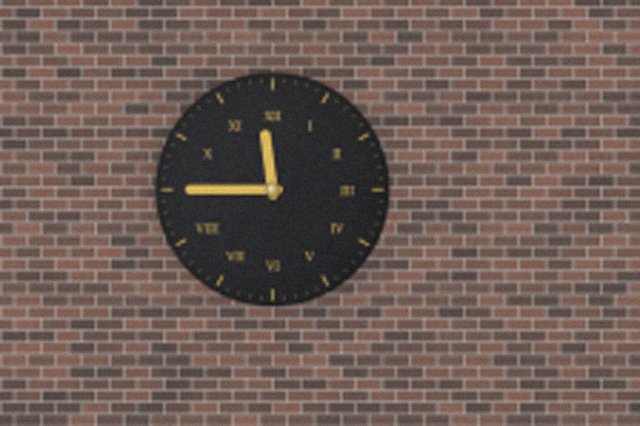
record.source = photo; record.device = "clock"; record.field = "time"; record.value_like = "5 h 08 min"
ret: 11 h 45 min
